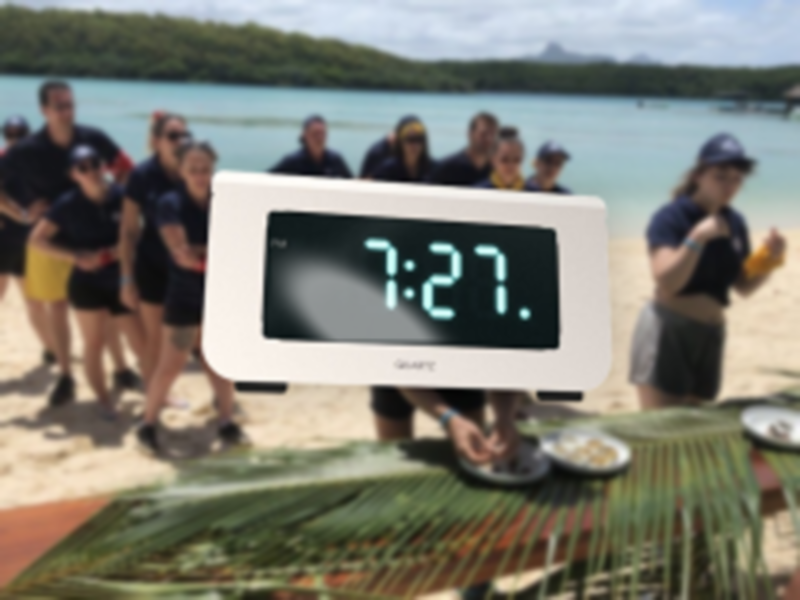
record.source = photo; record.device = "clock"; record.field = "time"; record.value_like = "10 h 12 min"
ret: 7 h 27 min
